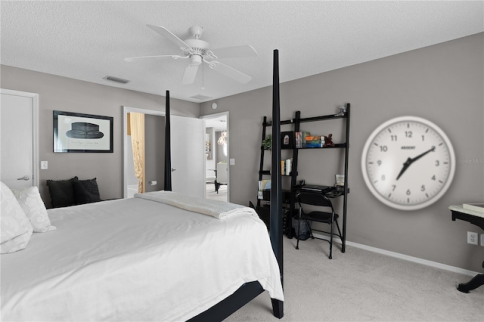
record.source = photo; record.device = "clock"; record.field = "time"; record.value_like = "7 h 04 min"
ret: 7 h 10 min
